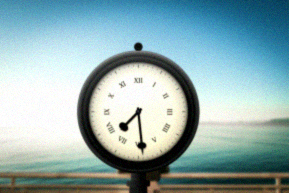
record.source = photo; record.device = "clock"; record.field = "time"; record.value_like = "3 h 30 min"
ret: 7 h 29 min
